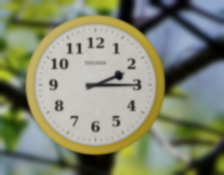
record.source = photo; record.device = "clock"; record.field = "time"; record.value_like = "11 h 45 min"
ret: 2 h 15 min
